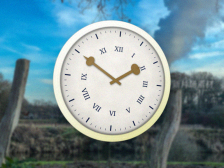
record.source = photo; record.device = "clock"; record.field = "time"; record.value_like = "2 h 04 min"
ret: 1 h 50 min
